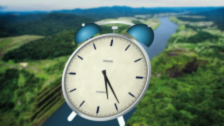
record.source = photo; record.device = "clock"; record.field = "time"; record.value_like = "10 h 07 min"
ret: 5 h 24 min
